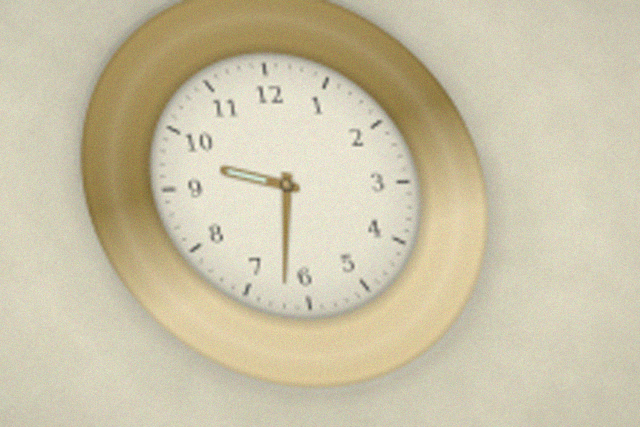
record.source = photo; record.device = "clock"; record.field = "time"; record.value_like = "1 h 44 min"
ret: 9 h 32 min
